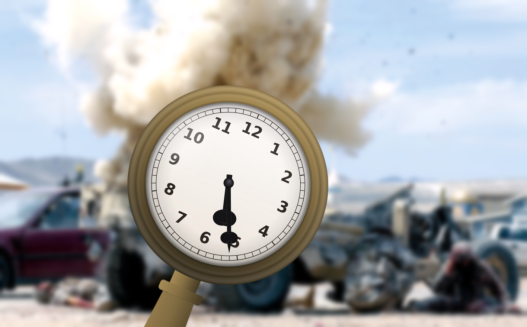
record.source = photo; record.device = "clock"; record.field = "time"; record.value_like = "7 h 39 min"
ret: 5 h 26 min
